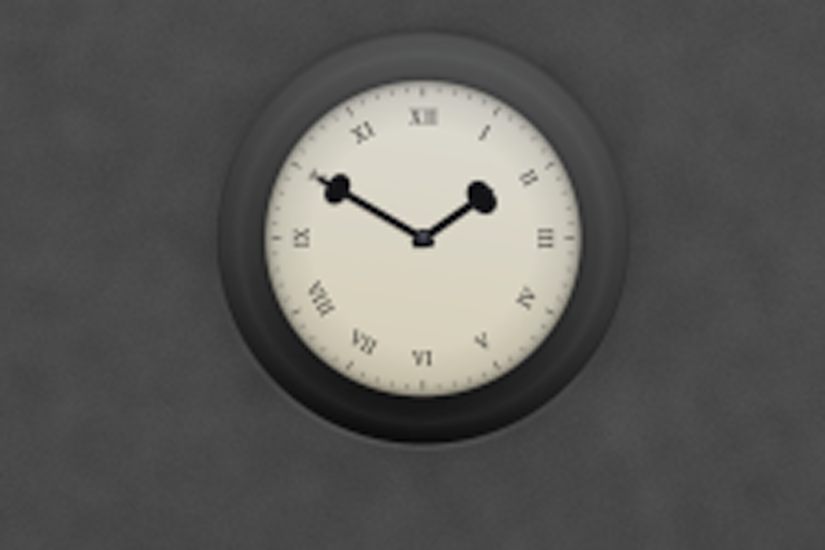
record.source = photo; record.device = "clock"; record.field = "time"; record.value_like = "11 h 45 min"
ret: 1 h 50 min
